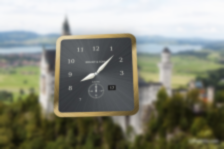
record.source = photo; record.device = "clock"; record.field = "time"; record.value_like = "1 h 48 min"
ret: 8 h 07 min
